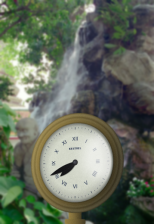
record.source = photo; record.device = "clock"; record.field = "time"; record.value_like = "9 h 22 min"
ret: 7 h 41 min
